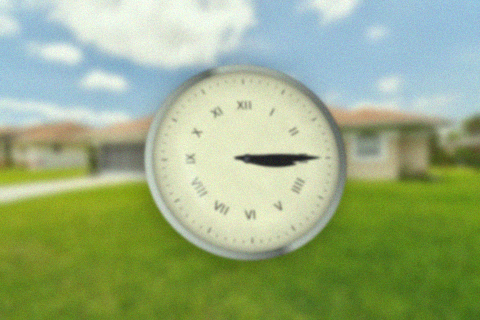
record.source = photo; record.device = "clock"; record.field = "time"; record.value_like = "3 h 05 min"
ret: 3 h 15 min
